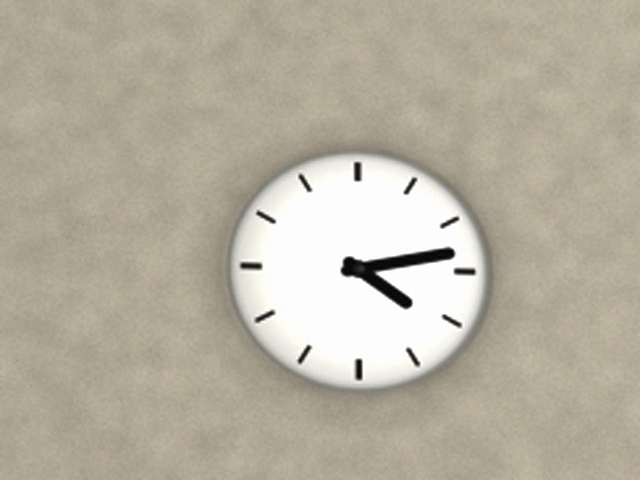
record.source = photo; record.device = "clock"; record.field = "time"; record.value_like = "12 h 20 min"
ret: 4 h 13 min
